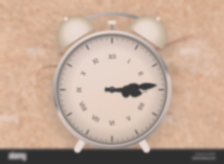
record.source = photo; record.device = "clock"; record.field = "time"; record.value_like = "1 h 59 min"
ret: 3 h 14 min
